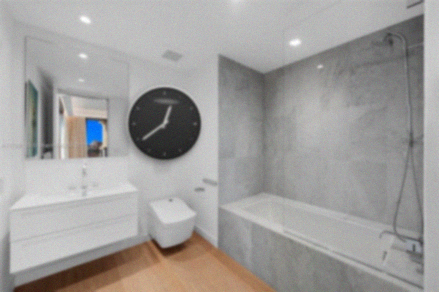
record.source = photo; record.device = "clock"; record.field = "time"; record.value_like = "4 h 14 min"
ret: 12 h 39 min
